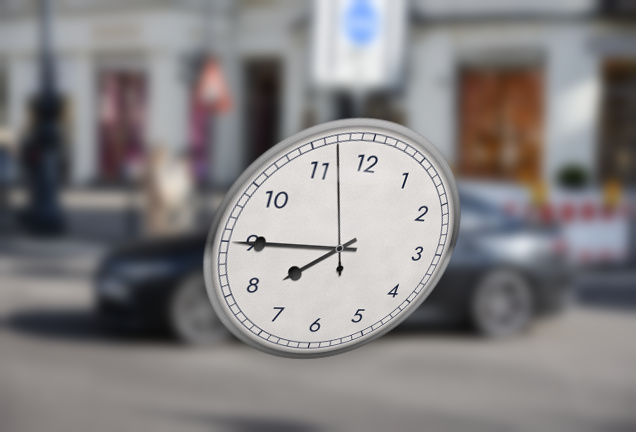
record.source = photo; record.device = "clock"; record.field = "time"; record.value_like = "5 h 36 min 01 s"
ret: 7 h 44 min 57 s
